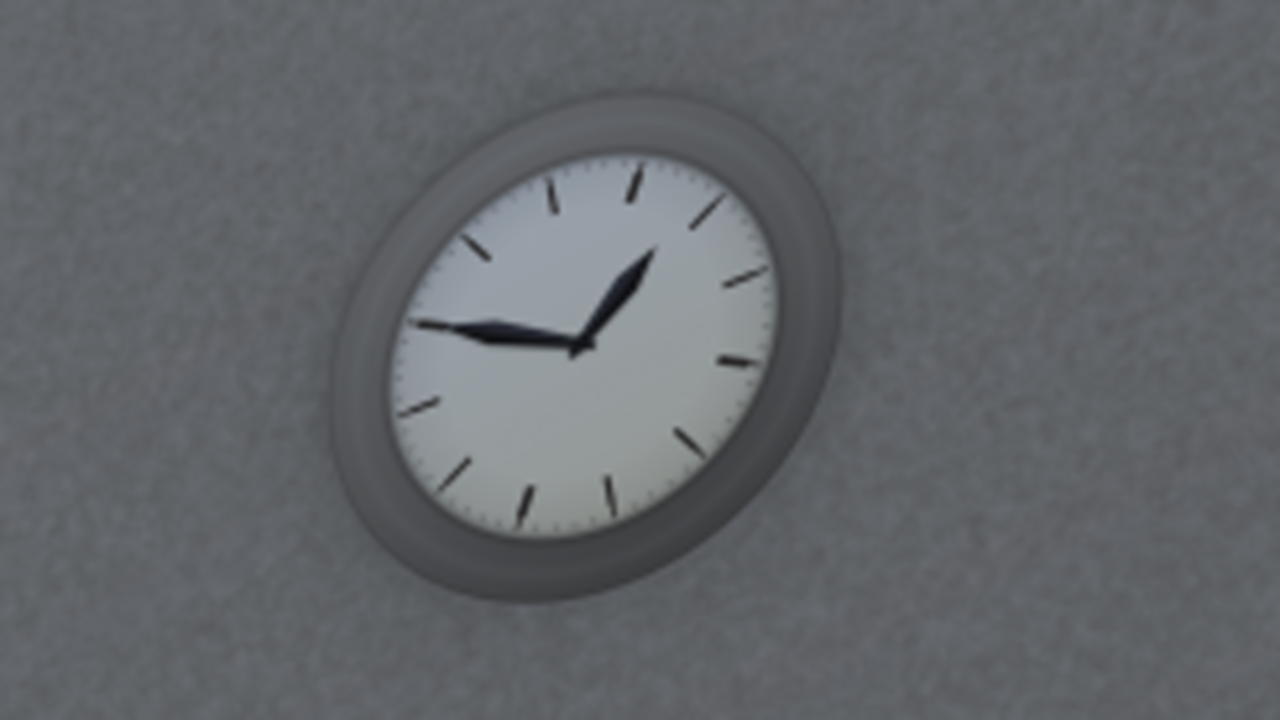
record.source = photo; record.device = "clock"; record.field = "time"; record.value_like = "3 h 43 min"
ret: 12 h 45 min
